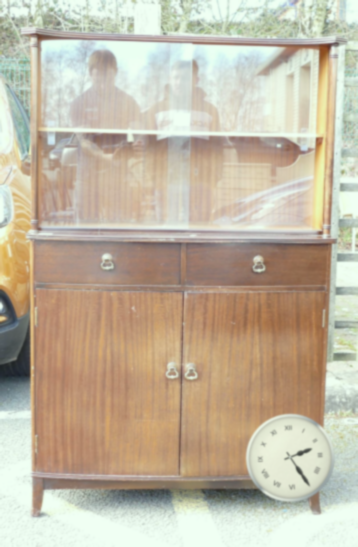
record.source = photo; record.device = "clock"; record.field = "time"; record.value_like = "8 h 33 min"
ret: 2 h 25 min
